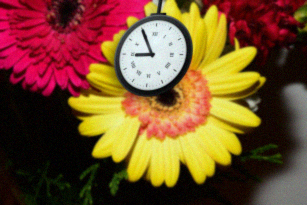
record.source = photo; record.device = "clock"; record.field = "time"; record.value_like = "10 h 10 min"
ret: 8 h 55 min
